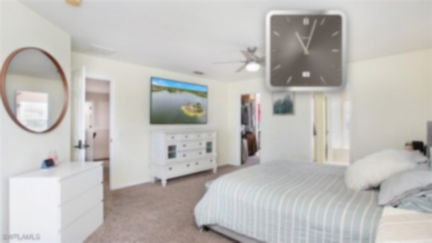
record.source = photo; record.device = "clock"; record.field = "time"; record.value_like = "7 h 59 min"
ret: 11 h 03 min
